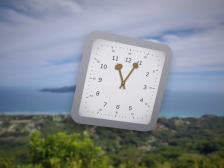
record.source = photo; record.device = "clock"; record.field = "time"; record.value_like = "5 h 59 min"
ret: 11 h 04 min
